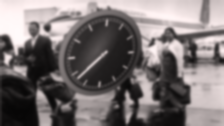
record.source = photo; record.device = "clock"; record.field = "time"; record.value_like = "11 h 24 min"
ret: 7 h 38 min
